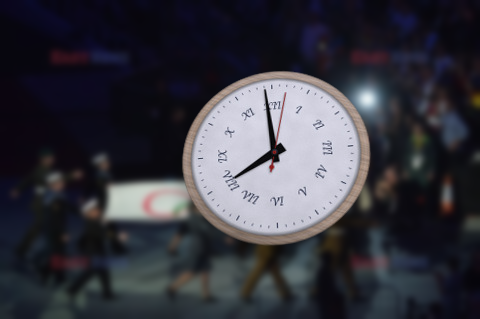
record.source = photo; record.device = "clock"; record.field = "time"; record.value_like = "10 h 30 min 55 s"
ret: 7 h 59 min 02 s
